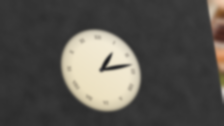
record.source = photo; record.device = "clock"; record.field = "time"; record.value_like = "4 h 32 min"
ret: 1 h 13 min
